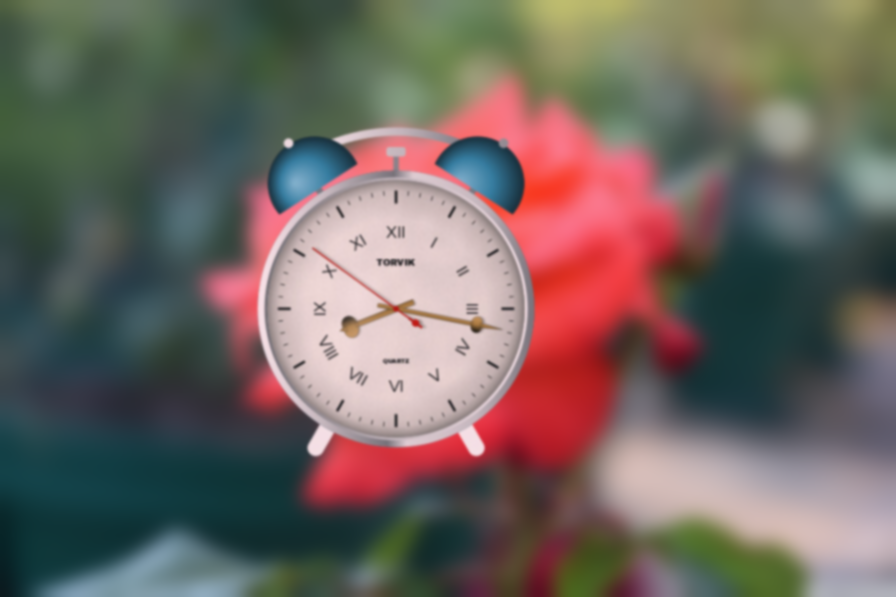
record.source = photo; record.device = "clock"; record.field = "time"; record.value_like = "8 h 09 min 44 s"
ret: 8 h 16 min 51 s
